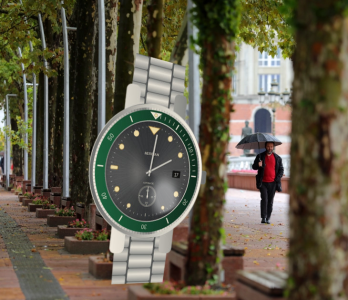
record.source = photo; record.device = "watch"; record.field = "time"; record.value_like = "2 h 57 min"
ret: 2 h 01 min
